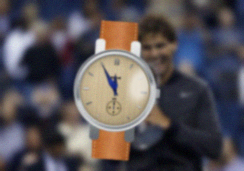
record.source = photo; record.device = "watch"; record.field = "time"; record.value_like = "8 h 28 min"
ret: 11 h 55 min
